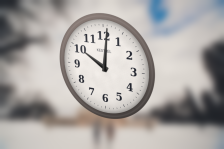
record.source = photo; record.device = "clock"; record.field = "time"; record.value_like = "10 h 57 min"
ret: 10 h 01 min
